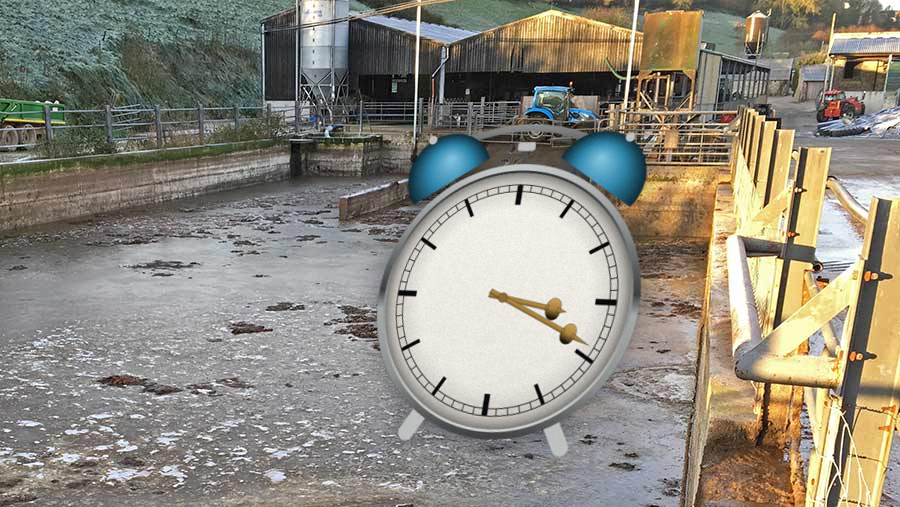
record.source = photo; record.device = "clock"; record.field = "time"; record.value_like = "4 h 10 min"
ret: 3 h 19 min
